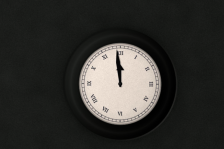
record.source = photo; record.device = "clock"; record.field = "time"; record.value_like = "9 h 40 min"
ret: 11 h 59 min
